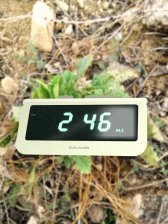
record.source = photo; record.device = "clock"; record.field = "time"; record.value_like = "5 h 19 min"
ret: 2 h 46 min
